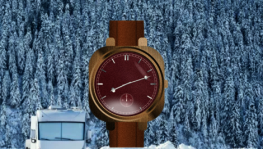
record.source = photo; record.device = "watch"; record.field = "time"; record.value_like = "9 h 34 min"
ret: 8 h 12 min
